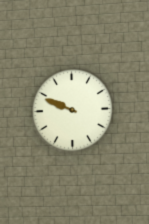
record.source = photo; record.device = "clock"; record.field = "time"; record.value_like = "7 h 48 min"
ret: 9 h 49 min
